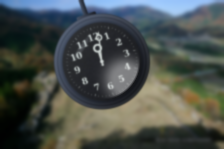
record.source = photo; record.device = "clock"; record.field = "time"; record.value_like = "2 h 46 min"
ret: 12 h 02 min
